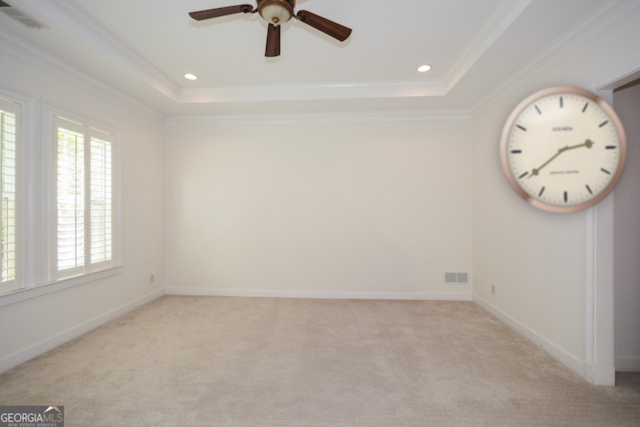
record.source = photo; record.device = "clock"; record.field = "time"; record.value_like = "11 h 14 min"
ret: 2 h 39 min
